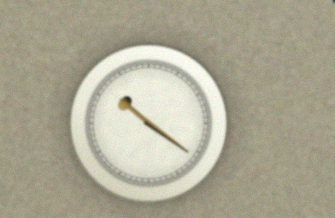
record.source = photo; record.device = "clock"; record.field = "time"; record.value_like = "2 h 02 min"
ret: 10 h 21 min
